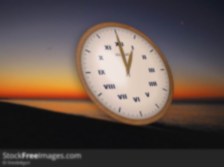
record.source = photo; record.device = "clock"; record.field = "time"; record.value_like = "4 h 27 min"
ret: 1 h 00 min
